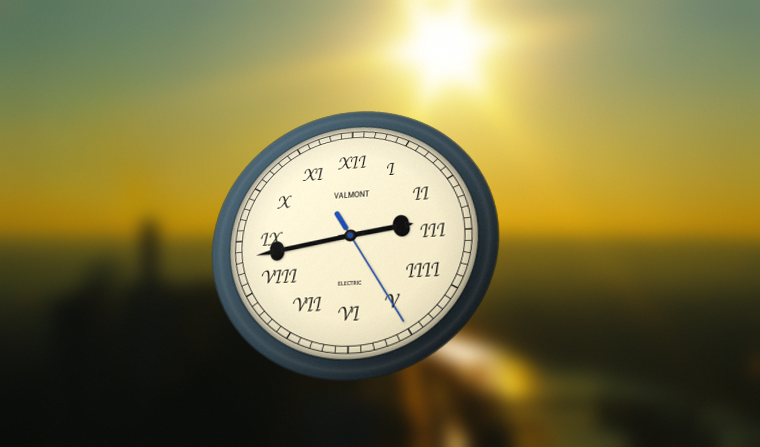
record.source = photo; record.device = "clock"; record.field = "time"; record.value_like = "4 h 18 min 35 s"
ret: 2 h 43 min 25 s
